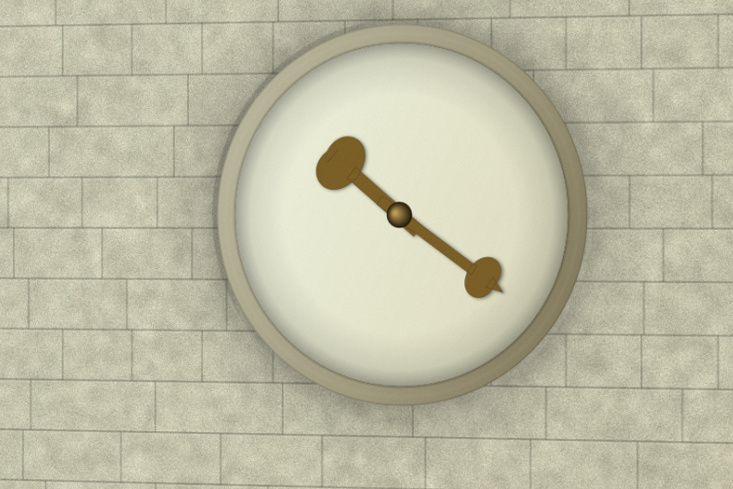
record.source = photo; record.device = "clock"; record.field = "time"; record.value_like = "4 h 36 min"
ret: 10 h 21 min
